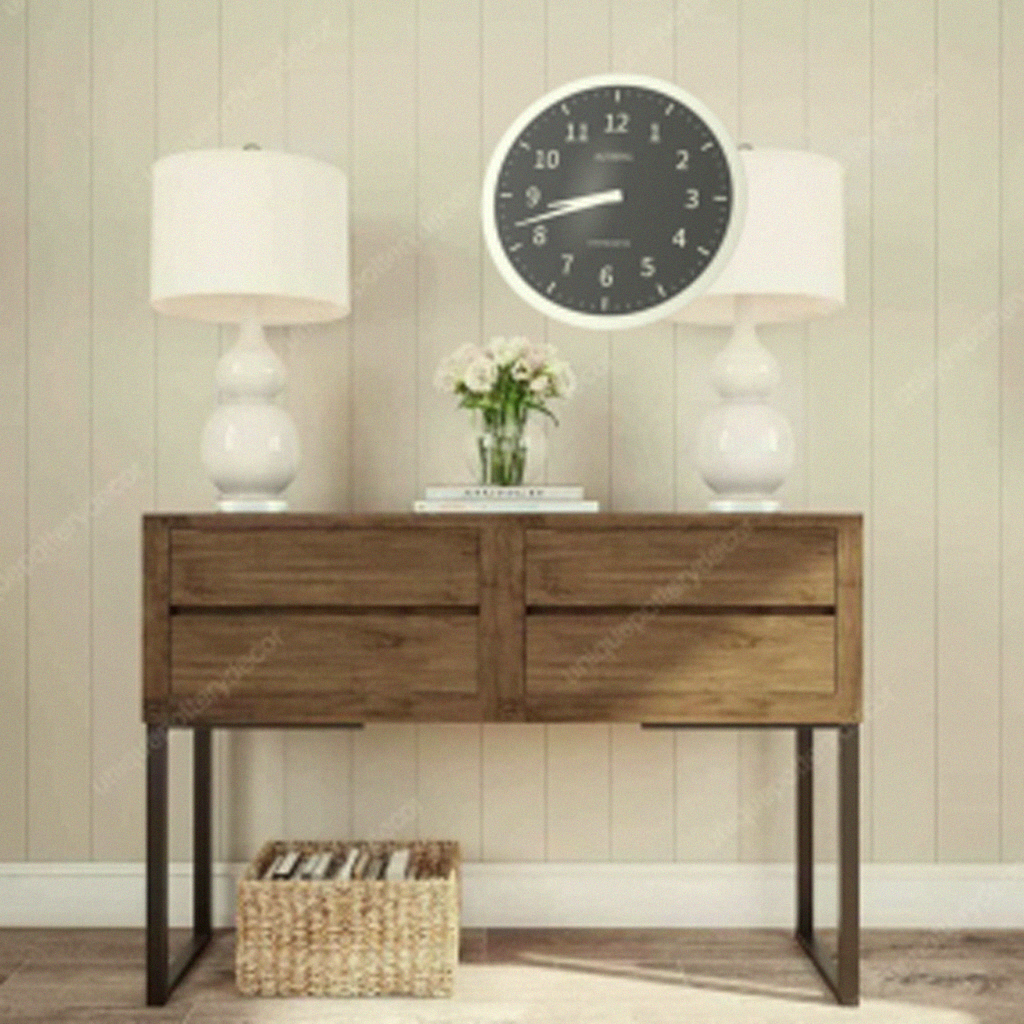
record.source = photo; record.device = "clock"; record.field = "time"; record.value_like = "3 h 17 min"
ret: 8 h 42 min
